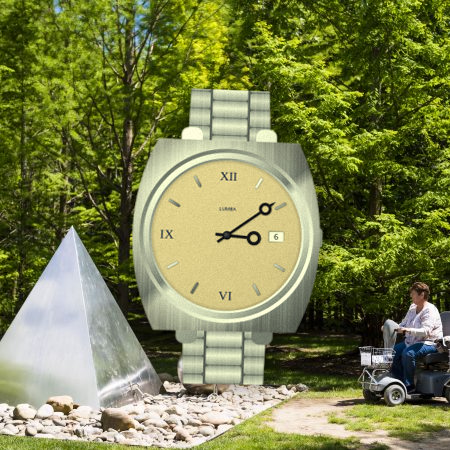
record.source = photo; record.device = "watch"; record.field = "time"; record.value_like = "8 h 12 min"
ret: 3 h 09 min
